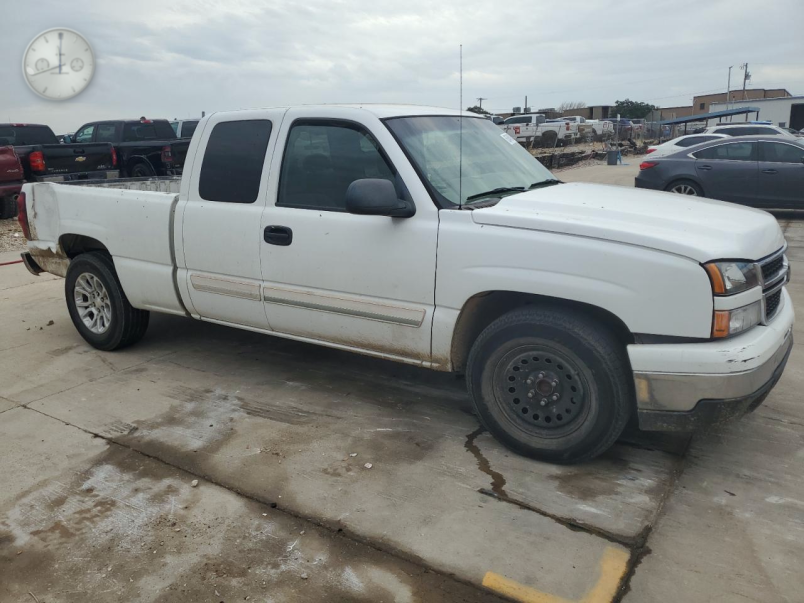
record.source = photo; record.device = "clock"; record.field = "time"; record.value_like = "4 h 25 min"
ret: 11 h 42 min
